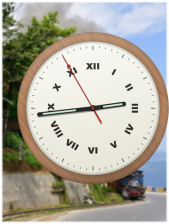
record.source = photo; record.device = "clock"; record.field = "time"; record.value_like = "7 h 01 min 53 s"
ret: 2 h 43 min 55 s
